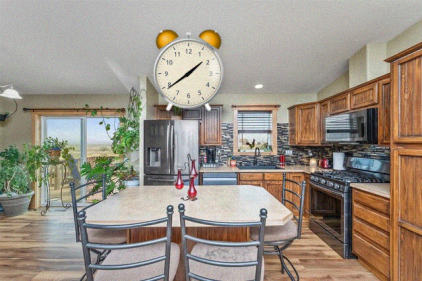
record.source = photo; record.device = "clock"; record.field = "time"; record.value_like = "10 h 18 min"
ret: 1 h 39 min
